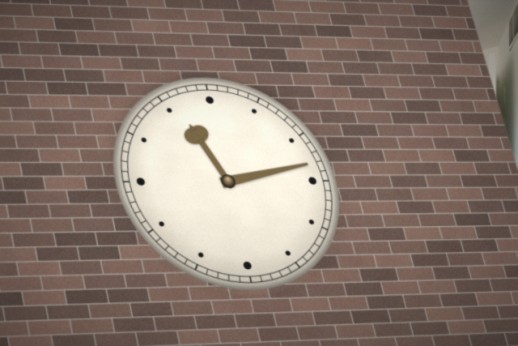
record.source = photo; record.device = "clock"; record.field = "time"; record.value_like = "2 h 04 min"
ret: 11 h 13 min
